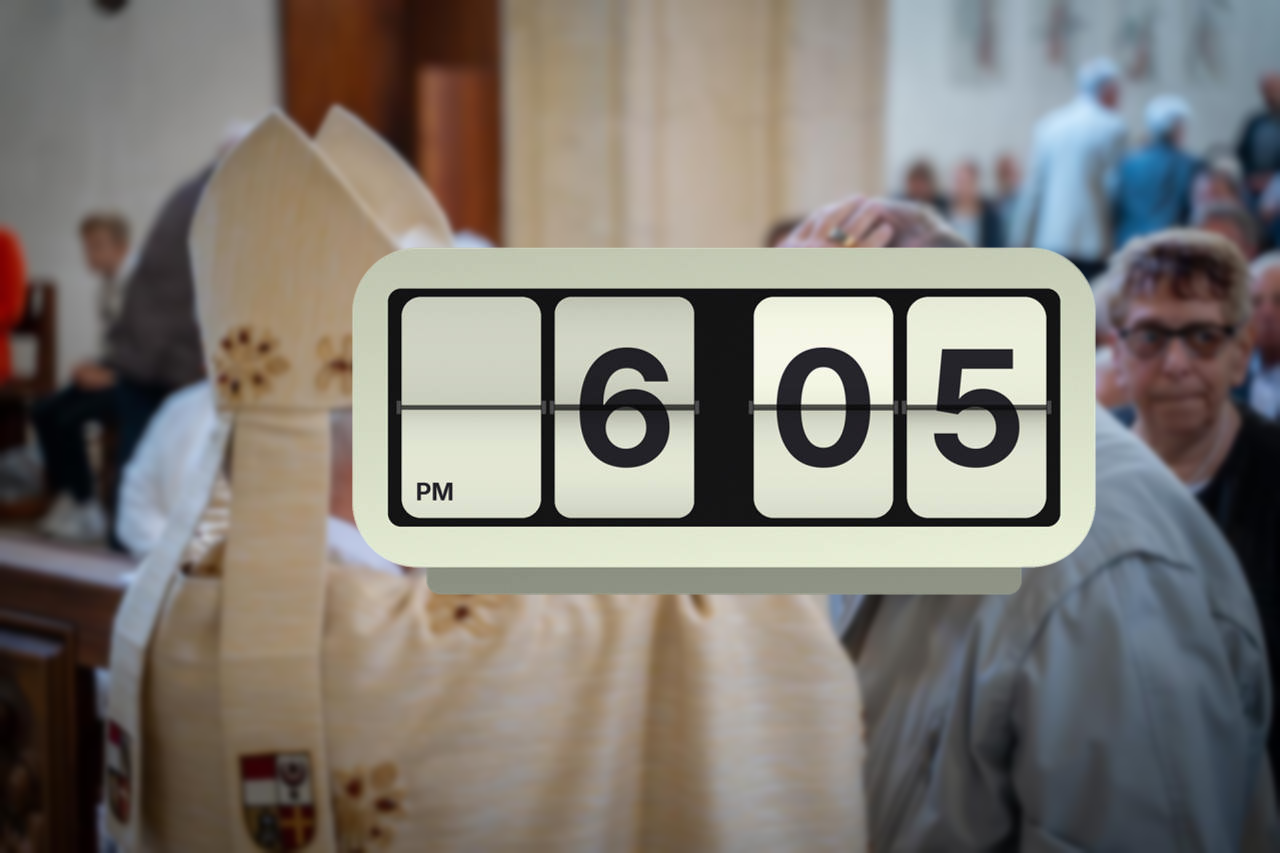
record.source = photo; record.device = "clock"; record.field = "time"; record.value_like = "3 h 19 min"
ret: 6 h 05 min
